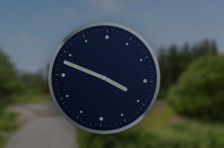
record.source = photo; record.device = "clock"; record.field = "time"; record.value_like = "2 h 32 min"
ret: 3 h 48 min
